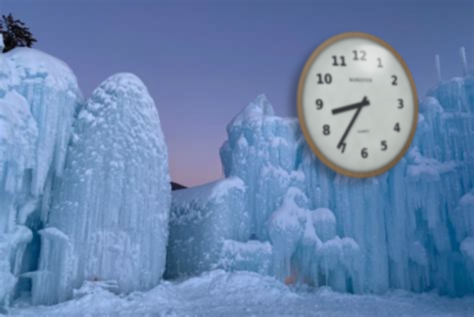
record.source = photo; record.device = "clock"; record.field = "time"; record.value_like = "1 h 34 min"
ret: 8 h 36 min
